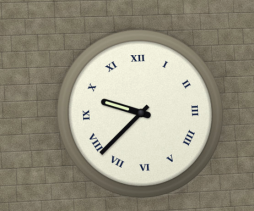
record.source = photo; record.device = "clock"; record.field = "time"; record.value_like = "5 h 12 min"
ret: 9 h 38 min
